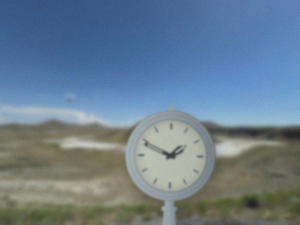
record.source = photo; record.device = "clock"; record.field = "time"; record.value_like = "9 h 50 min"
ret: 1 h 49 min
